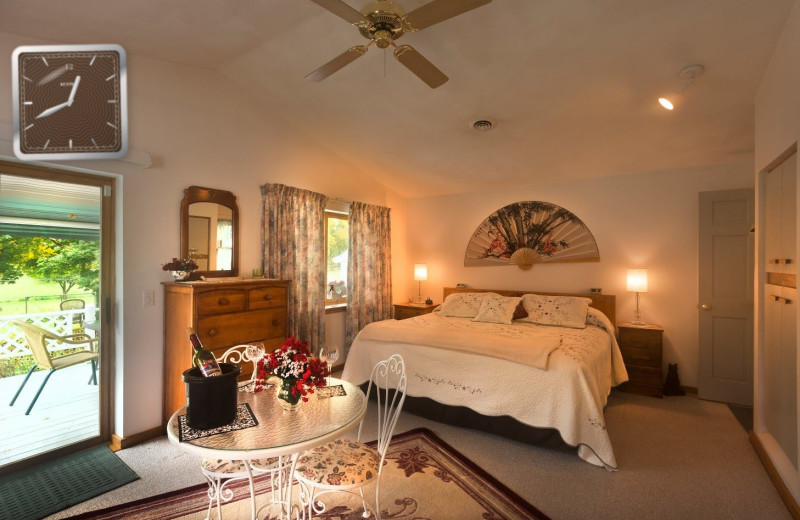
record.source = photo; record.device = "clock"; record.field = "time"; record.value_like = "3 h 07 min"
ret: 12 h 41 min
